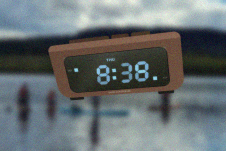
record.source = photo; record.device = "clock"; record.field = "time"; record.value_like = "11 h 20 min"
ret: 8 h 38 min
